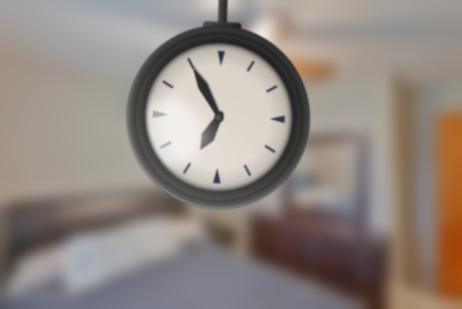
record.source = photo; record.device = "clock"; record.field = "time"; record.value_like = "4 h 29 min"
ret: 6 h 55 min
